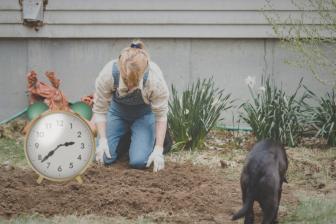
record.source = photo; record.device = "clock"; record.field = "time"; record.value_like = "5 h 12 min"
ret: 2 h 38 min
